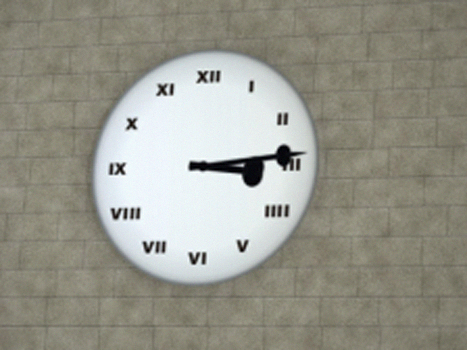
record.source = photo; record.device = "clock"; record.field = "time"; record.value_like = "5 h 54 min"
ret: 3 h 14 min
